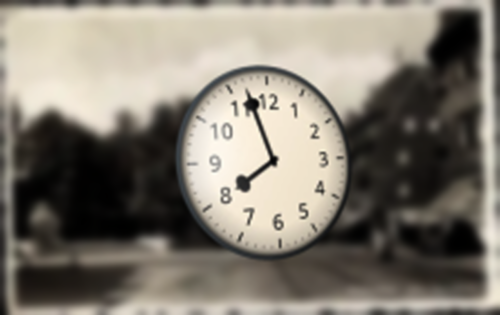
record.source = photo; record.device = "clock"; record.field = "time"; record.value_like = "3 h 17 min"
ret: 7 h 57 min
